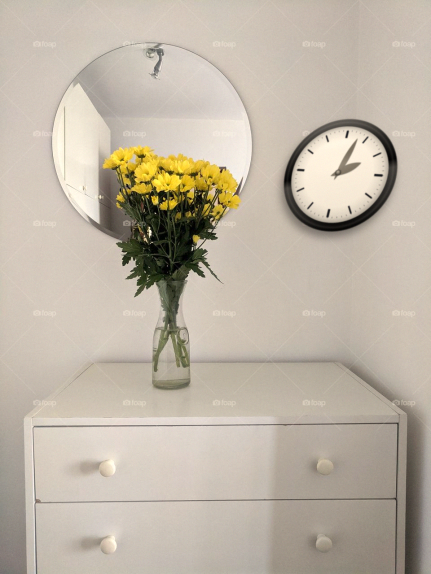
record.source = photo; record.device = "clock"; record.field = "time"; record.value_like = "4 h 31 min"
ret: 2 h 03 min
